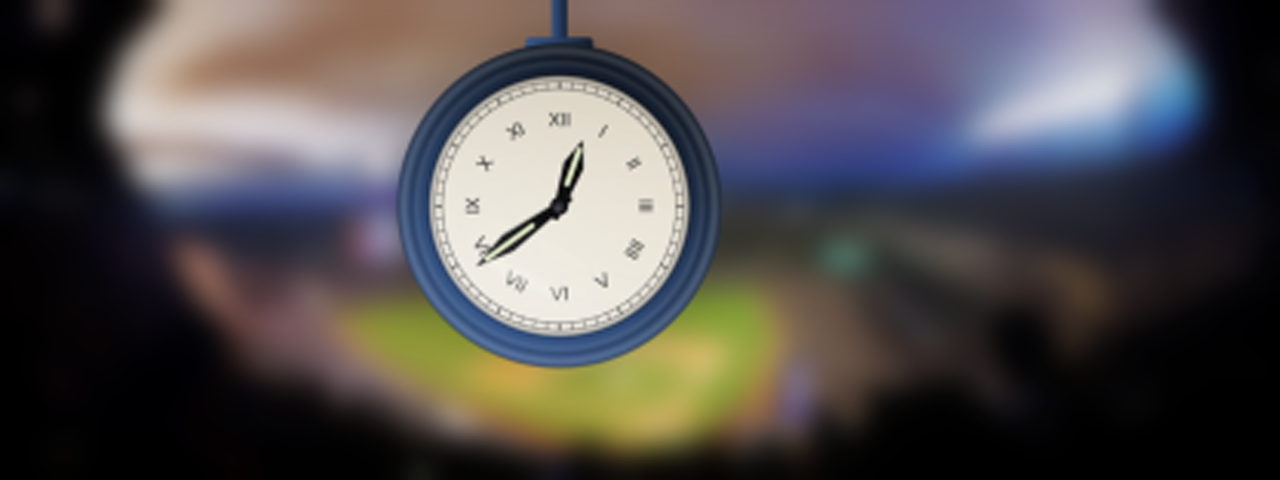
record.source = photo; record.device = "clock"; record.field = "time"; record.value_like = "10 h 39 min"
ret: 12 h 39 min
